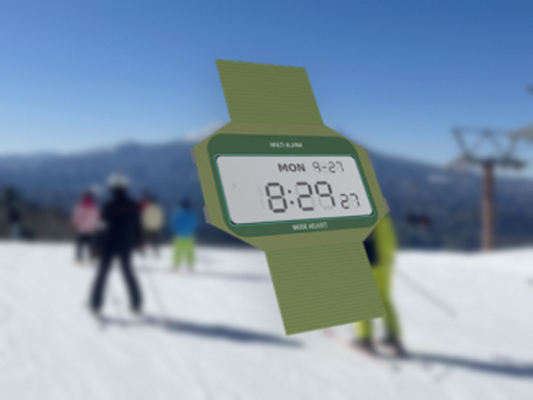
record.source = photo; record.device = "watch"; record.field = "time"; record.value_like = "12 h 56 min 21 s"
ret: 8 h 29 min 27 s
